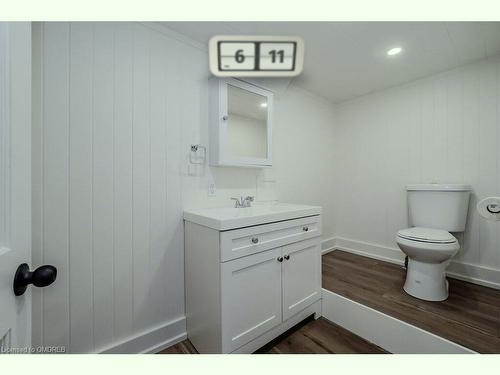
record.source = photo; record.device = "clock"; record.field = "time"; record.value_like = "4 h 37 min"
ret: 6 h 11 min
